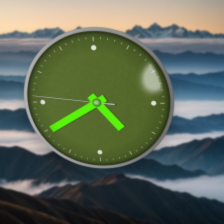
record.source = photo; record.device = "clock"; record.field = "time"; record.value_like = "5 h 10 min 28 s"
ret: 4 h 39 min 46 s
